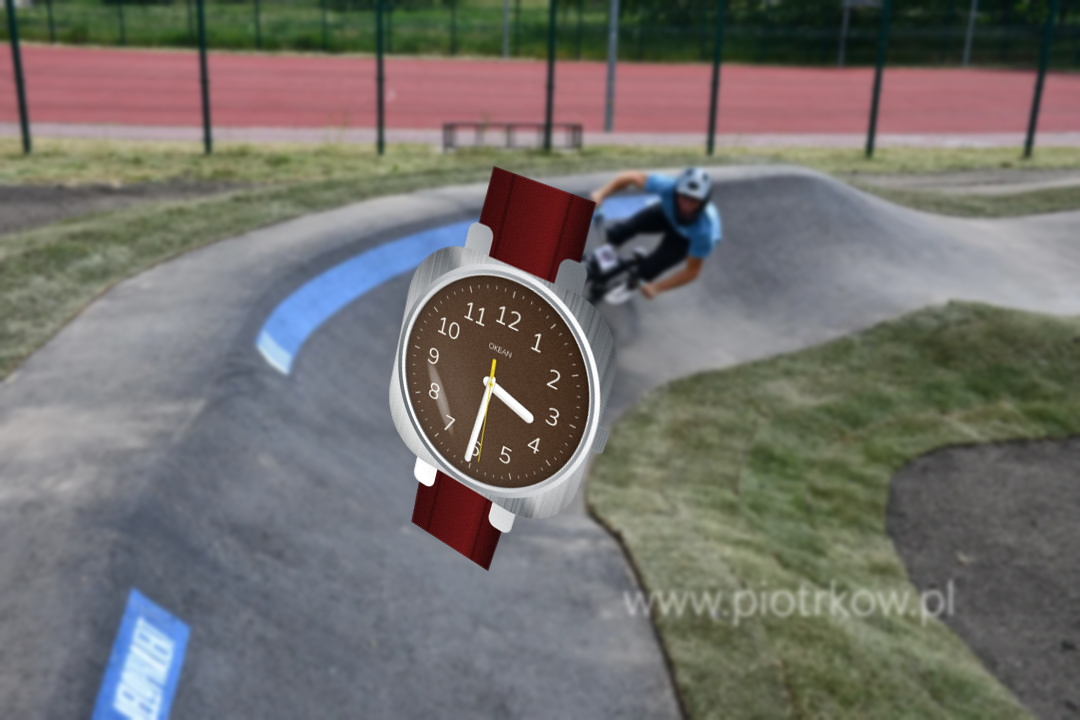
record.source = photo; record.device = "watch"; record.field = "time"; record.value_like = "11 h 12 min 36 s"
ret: 3 h 30 min 29 s
